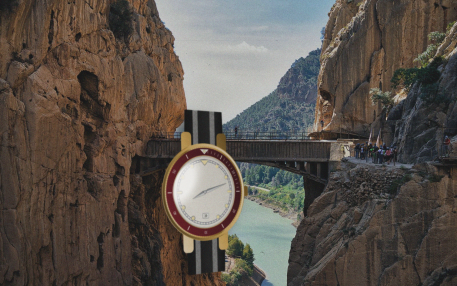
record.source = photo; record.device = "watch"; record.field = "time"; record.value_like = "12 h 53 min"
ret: 8 h 12 min
